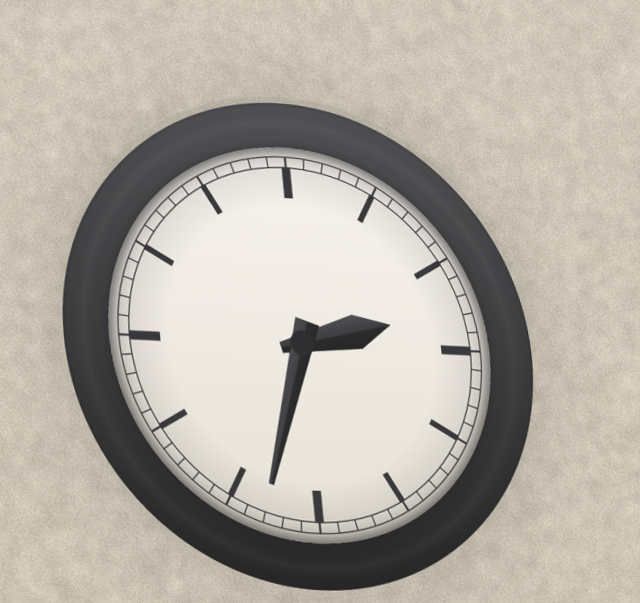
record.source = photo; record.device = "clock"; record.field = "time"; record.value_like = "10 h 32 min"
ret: 2 h 33 min
